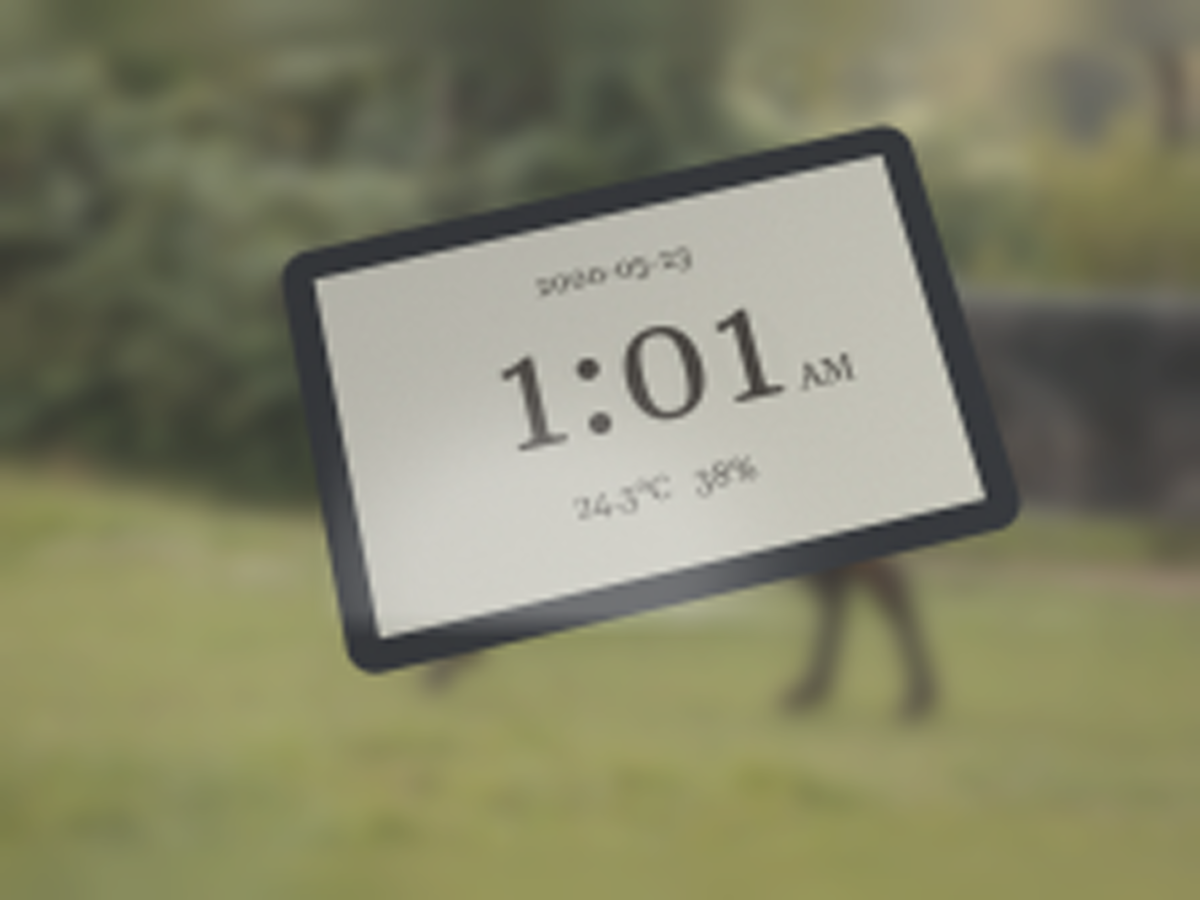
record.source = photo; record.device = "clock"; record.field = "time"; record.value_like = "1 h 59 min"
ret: 1 h 01 min
